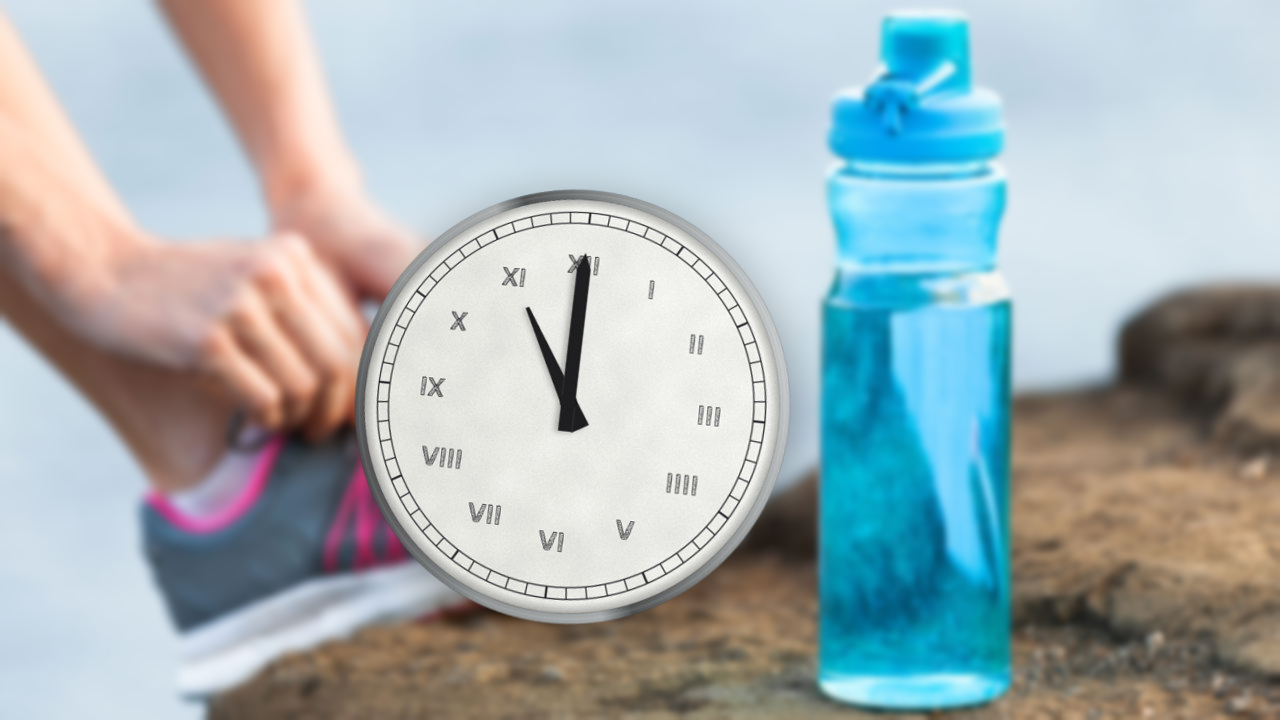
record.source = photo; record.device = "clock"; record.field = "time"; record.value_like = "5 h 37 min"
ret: 11 h 00 min
